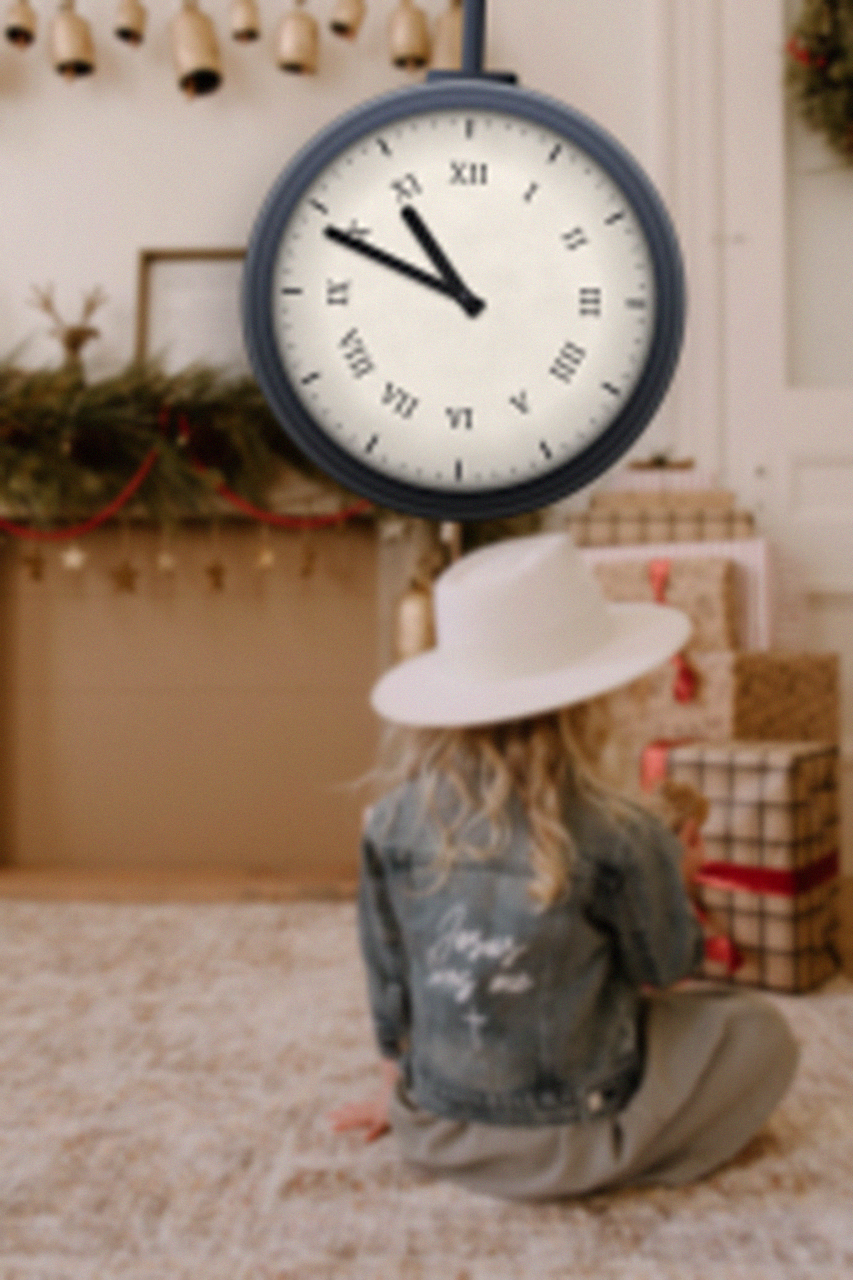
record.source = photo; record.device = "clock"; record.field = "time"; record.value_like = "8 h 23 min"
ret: 10 h 49 min
